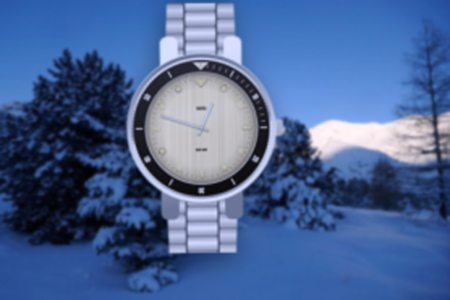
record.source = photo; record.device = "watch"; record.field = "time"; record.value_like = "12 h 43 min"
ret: 12 h 48 min
